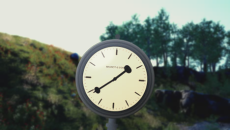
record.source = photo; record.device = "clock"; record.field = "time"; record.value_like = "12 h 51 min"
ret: 1 h 39 min
